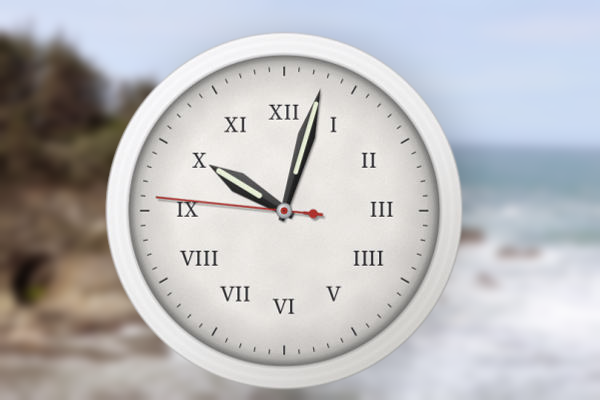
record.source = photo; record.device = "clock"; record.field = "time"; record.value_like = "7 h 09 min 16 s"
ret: 10 h 02 min 46 s
